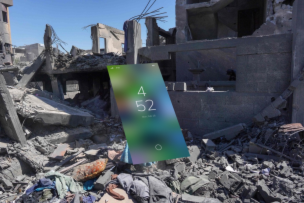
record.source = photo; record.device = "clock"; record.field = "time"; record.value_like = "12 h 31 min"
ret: 4 h 52 min
